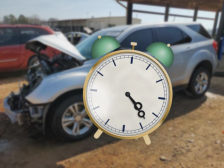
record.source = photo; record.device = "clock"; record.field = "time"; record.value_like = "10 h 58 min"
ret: 4 h 23 min
